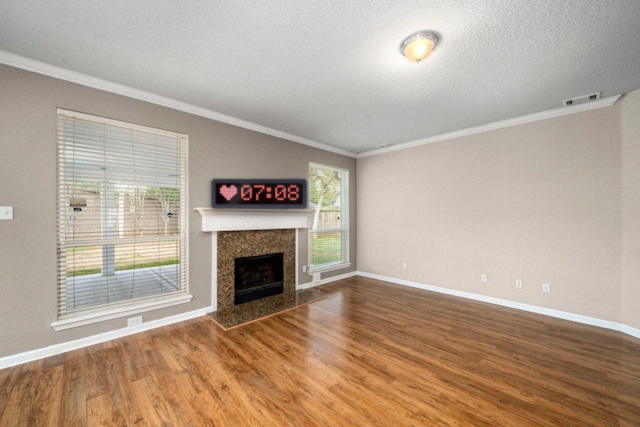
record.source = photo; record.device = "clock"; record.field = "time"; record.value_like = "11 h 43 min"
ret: 7 h 08 min
